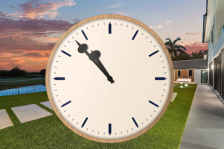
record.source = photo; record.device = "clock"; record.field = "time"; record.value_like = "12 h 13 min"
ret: 10 h 53 min
